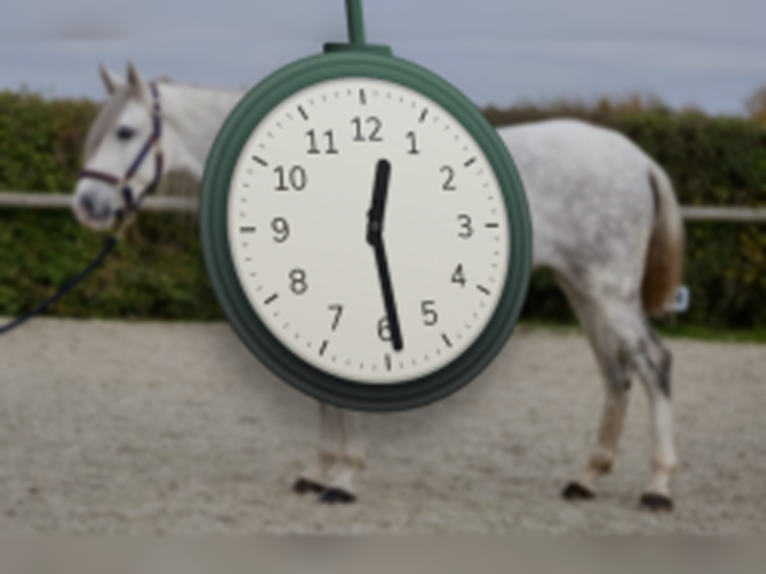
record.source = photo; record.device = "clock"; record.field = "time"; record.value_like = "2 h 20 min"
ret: 12 h 29 min
